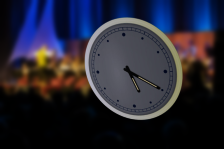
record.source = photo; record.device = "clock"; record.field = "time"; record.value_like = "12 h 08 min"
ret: 5 h 20 min
